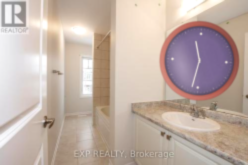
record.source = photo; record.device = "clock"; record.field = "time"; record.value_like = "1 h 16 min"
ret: 11 h 32 min
